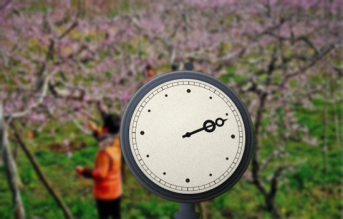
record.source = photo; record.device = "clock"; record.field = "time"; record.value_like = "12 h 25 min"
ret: 2 h 11 min
